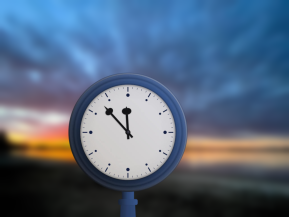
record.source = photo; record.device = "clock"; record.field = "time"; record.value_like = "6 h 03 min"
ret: 11 h 53 min
